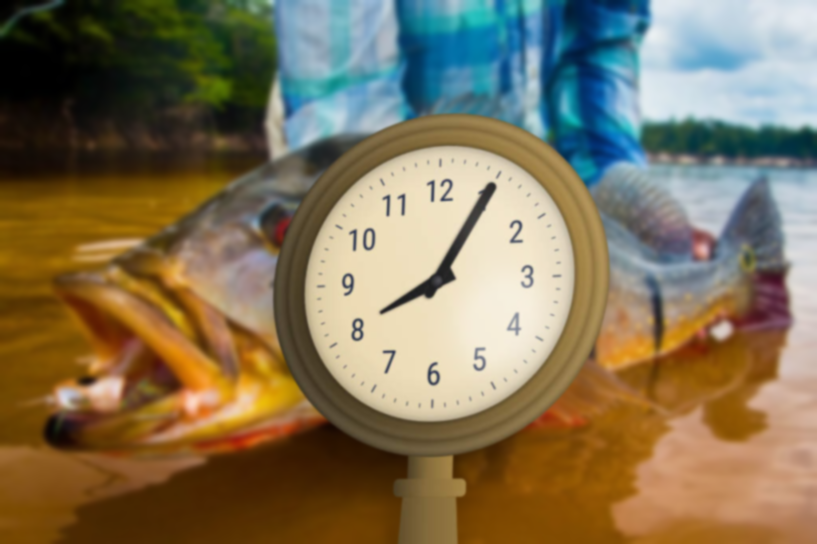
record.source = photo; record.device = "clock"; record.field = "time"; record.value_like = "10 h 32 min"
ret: 8 h 05 min
